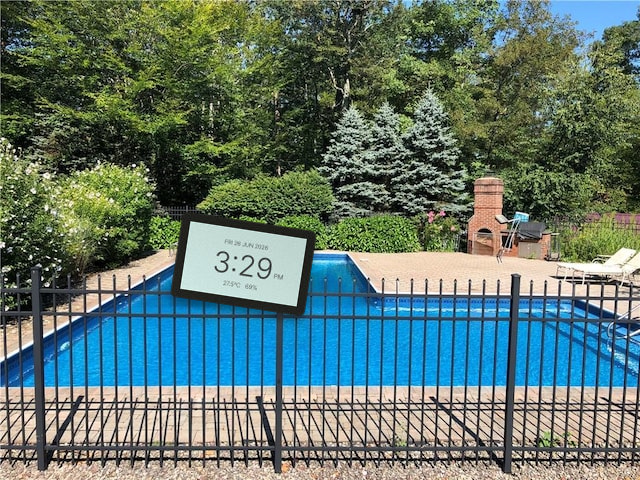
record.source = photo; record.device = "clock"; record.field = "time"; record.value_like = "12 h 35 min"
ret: 3 h 29 min
